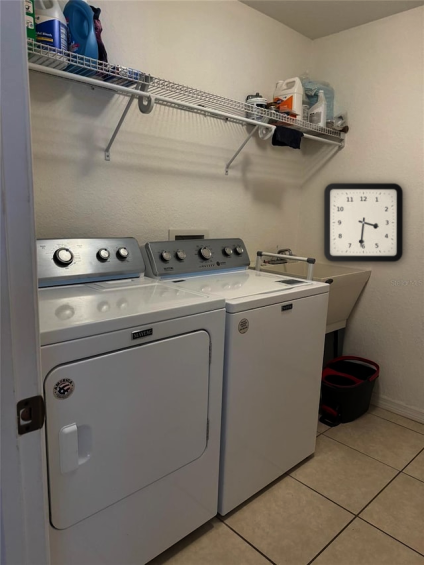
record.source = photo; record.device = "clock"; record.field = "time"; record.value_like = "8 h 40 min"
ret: 3 h 31 min
